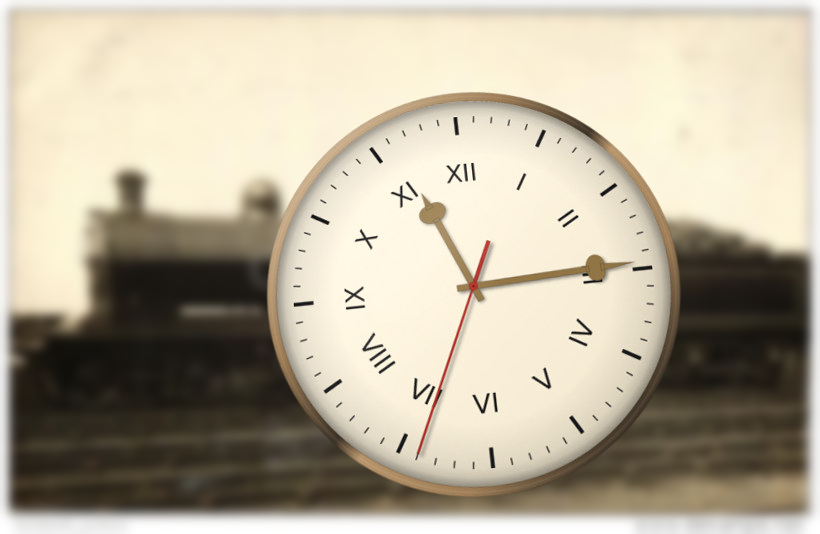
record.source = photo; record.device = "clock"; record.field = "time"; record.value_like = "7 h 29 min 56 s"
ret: 11 h 14 min 34 s
